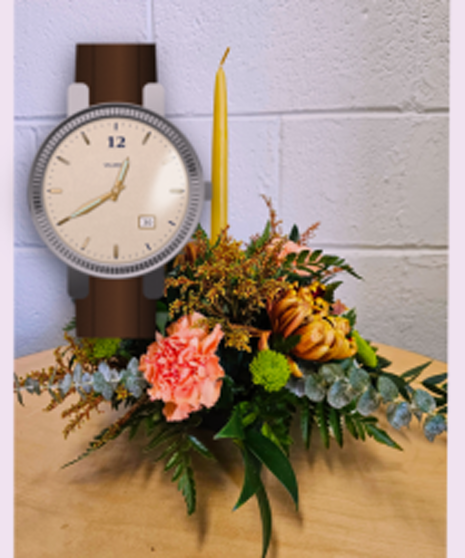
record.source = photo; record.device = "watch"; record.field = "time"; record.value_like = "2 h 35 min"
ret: 12 h 40 min
